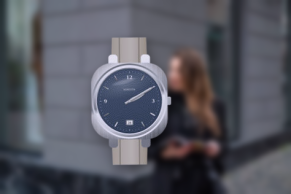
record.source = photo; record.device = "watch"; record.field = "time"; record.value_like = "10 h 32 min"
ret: 2 h 10 min
